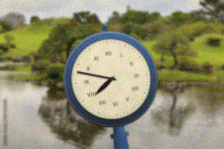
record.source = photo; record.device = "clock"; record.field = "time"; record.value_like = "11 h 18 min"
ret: 7 h 48 min
